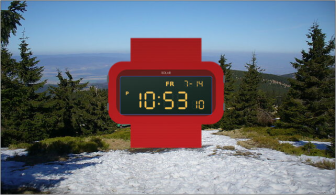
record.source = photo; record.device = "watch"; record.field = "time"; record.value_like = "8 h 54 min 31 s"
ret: 10 h 53 min 10 s
